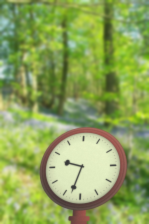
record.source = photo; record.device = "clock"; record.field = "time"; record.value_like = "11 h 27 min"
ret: 9 h 33 min
